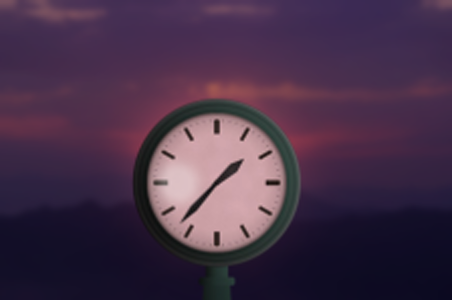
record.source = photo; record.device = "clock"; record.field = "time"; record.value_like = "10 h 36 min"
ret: 1 h 37 min
